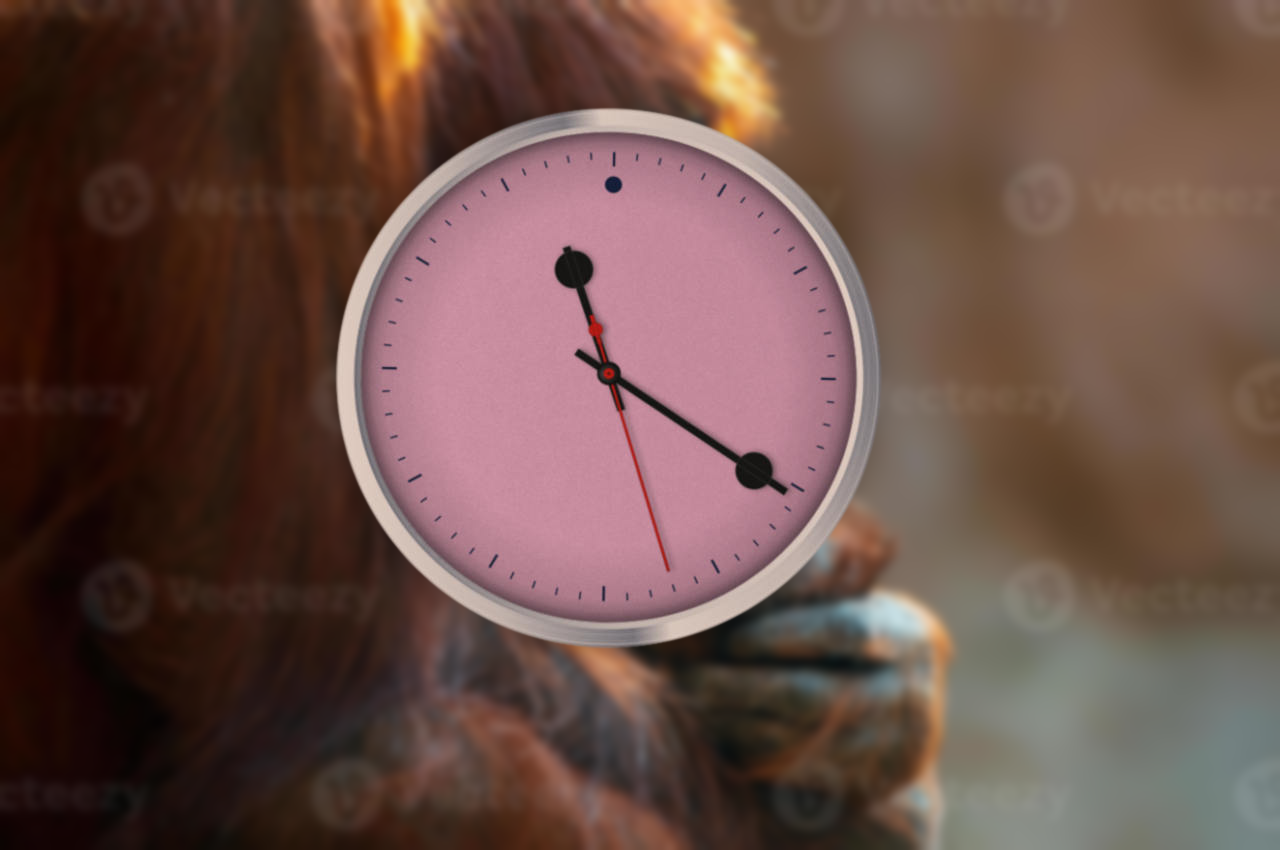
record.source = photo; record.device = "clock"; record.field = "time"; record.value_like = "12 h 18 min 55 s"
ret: 11 h 20 min 27 s
